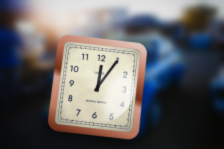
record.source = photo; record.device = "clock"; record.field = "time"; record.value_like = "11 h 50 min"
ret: 12 h 05 min
